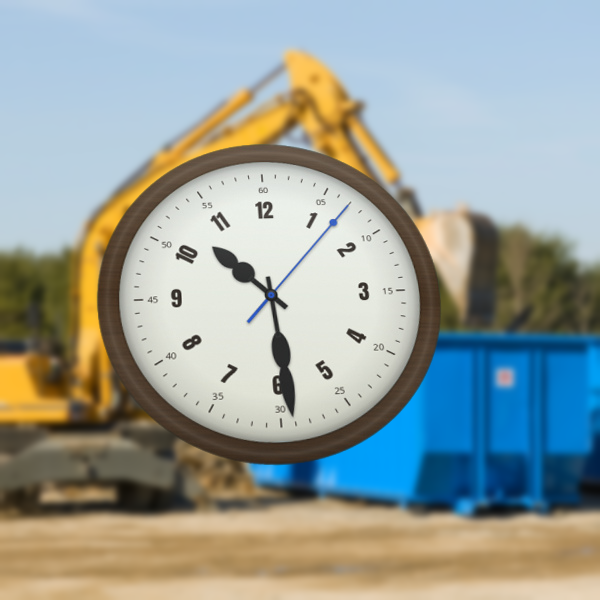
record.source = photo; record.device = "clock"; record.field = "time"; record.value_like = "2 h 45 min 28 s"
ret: 10 h 29 min 07 s
